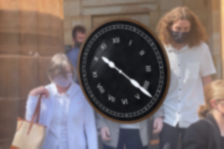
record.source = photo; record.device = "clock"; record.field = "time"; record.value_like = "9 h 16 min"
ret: 10 h 22 min
